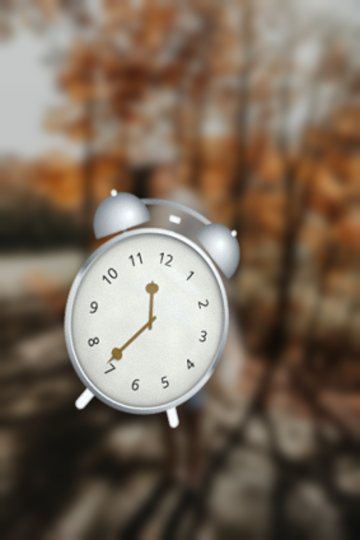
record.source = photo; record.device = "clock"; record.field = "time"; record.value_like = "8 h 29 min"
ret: 11 h 36 min
